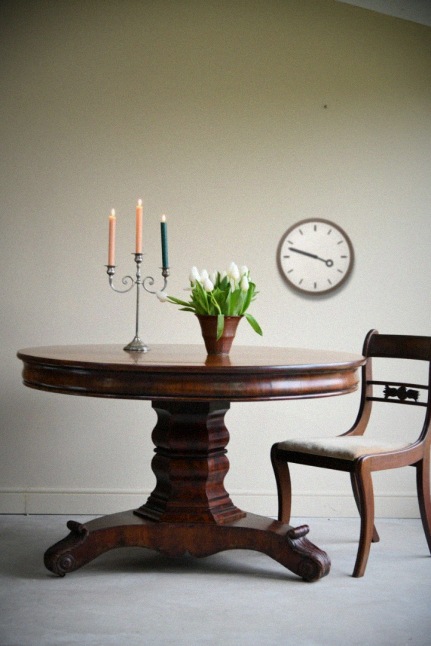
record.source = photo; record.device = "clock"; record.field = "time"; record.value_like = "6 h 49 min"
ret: 3 h 48 min
